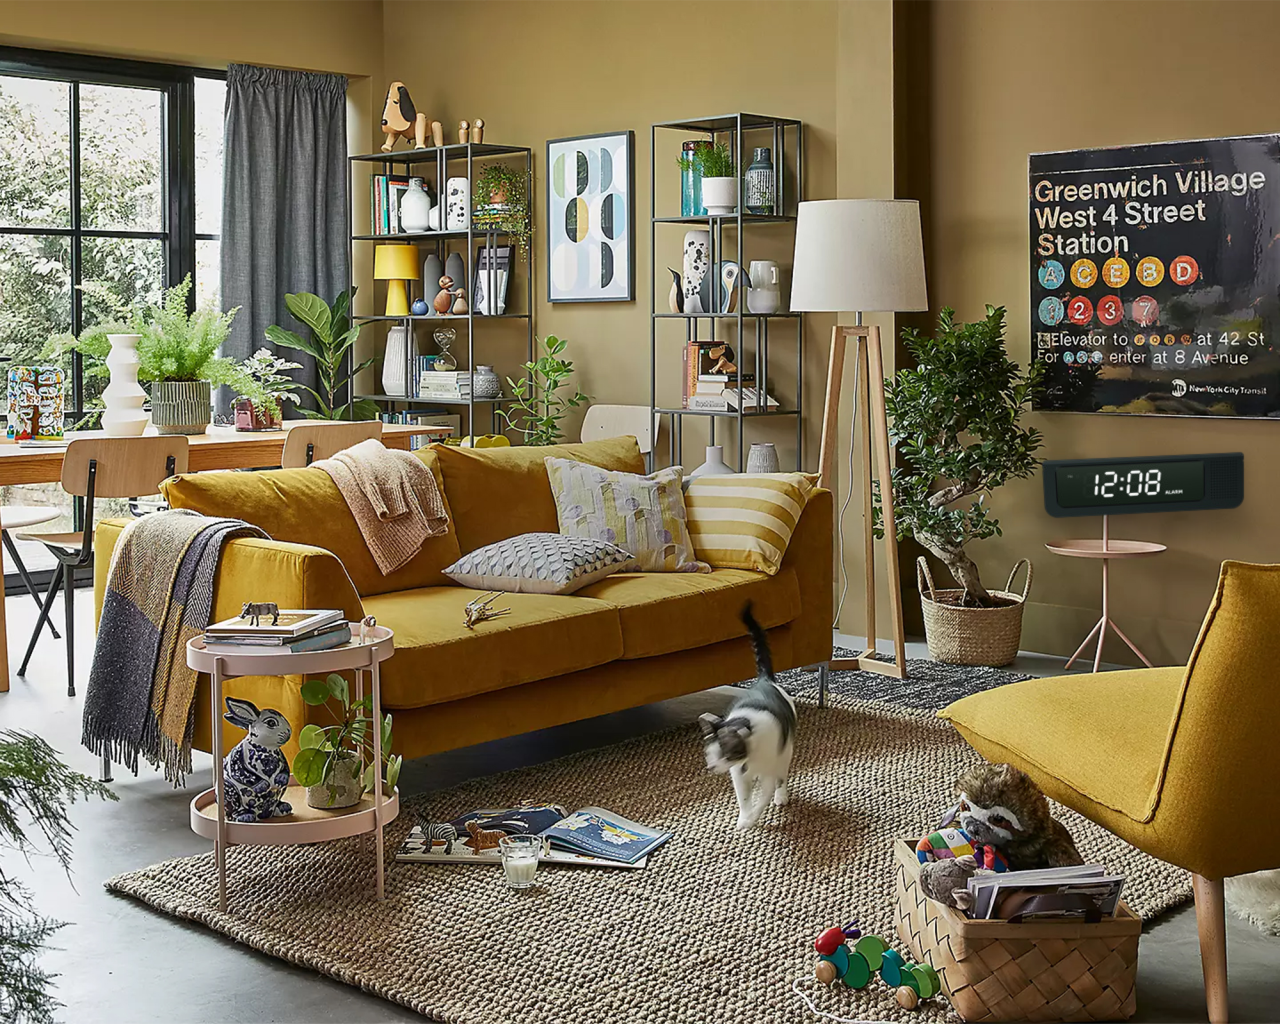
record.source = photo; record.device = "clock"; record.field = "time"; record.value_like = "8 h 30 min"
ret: 12 h 08 min
